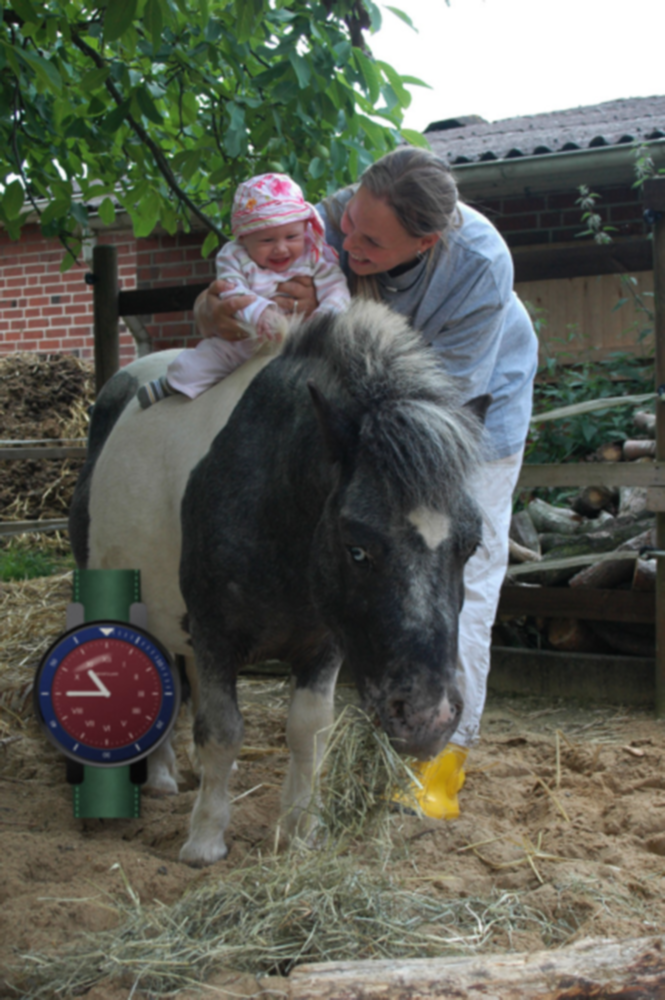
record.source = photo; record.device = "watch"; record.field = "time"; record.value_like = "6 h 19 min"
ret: 10 h 45 min
